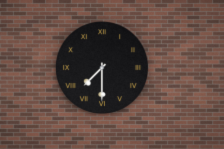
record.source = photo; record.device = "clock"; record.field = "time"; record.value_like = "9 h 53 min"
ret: 7 h 30 min
